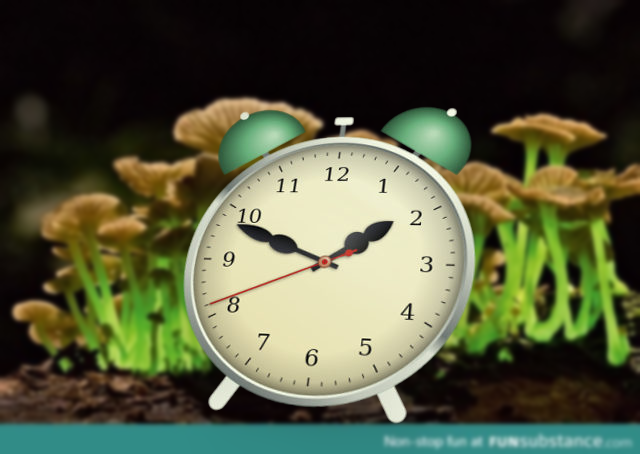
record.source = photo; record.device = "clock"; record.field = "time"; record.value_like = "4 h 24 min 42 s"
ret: 1 h 48 min 41 s
